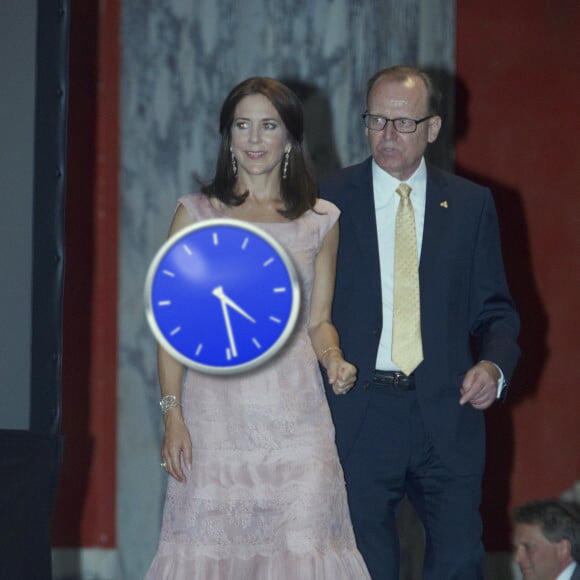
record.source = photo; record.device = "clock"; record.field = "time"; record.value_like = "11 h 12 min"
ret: 4 h 29 min
